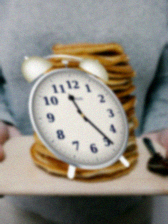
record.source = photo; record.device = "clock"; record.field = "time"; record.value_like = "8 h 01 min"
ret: 11 h 24 min
